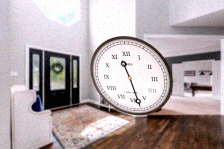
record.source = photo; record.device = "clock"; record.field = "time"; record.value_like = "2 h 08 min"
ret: 11 h 28 min
